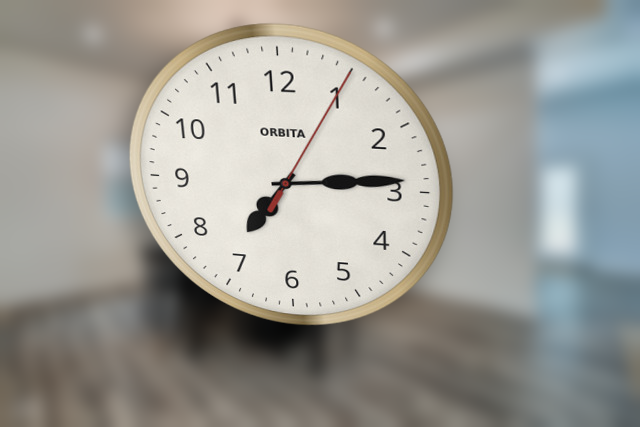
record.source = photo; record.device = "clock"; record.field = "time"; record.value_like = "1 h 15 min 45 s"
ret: 7 h 14 min 05 s
